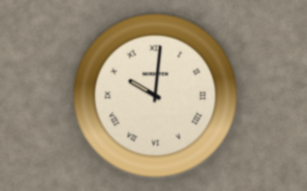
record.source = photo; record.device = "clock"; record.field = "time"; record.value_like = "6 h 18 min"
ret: 10 h 01 min
